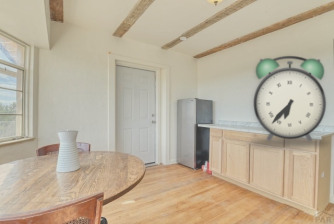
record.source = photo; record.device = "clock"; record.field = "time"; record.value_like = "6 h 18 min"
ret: 6 h 37 min
